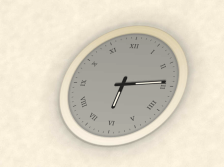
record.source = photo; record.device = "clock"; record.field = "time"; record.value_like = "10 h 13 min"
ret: 6 h 14 min
